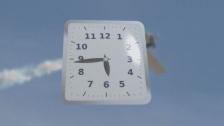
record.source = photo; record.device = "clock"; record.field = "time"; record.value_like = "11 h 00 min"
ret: 5 h 44 min
